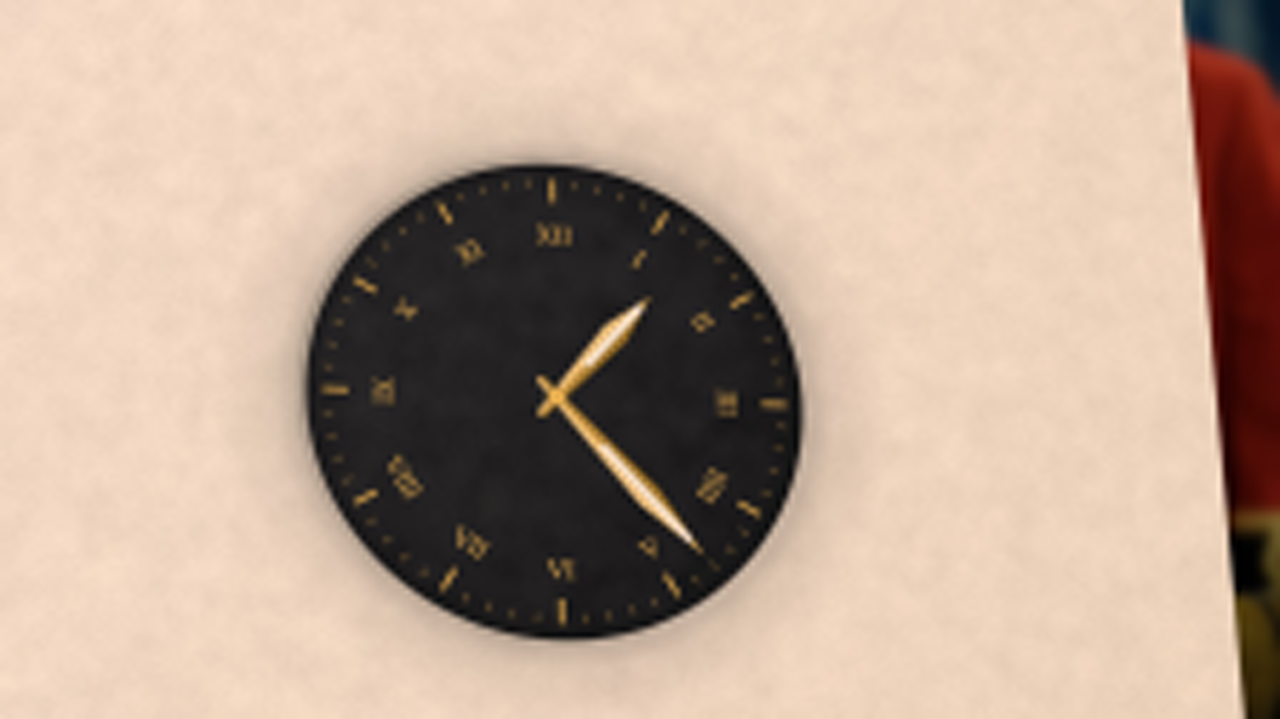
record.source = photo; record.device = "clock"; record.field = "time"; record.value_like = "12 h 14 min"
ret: 1 h 23 min
